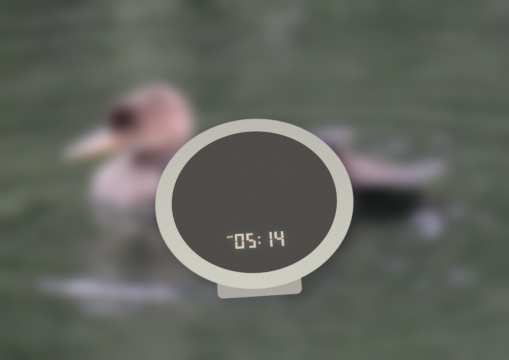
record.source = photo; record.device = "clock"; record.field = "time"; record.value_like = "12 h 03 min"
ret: 5 h 14 min
